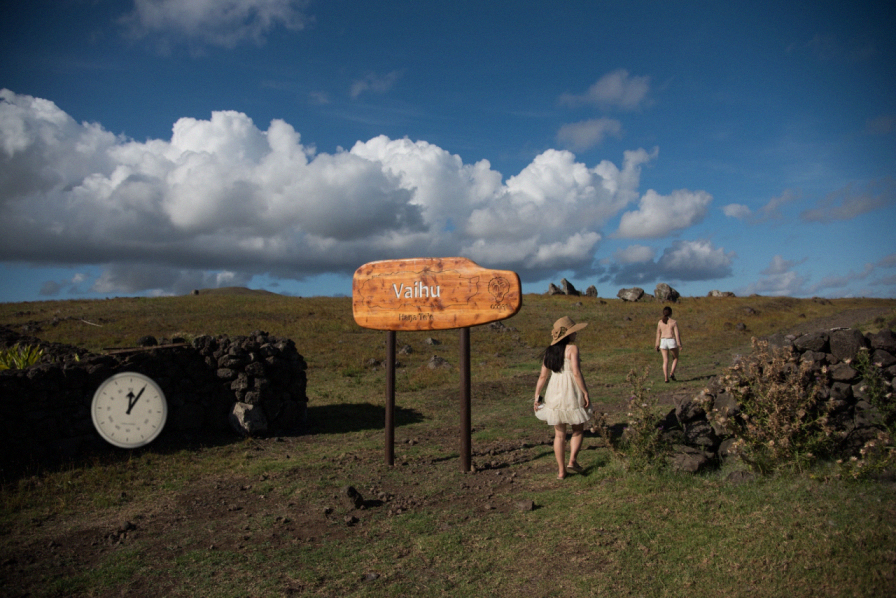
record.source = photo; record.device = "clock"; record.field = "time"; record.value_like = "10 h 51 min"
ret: 12 h 05 min
